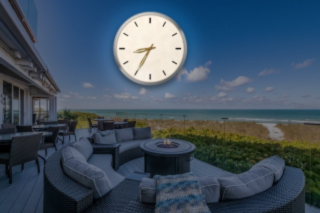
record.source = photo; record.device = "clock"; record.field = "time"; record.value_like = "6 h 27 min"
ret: 8 h 35 min
